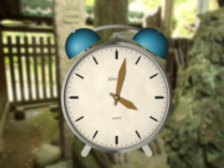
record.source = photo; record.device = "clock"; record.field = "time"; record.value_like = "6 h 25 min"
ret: 4 h 02 min
